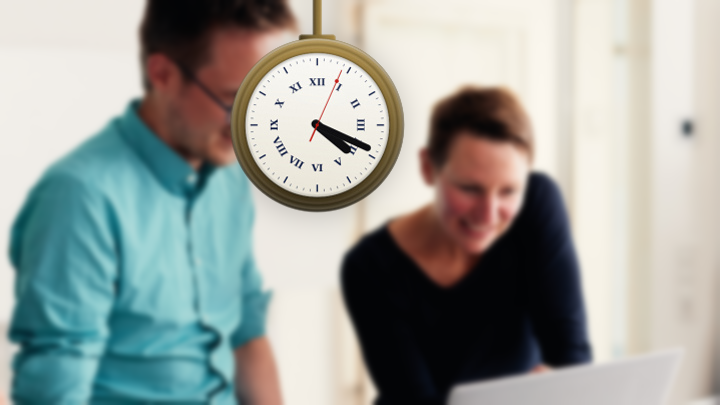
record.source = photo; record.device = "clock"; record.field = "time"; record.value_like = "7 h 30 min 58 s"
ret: 4 h 19 min 04 s
